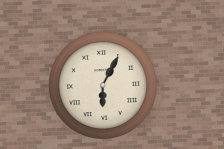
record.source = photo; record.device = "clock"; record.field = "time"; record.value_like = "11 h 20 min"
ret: 6 h 05 min
